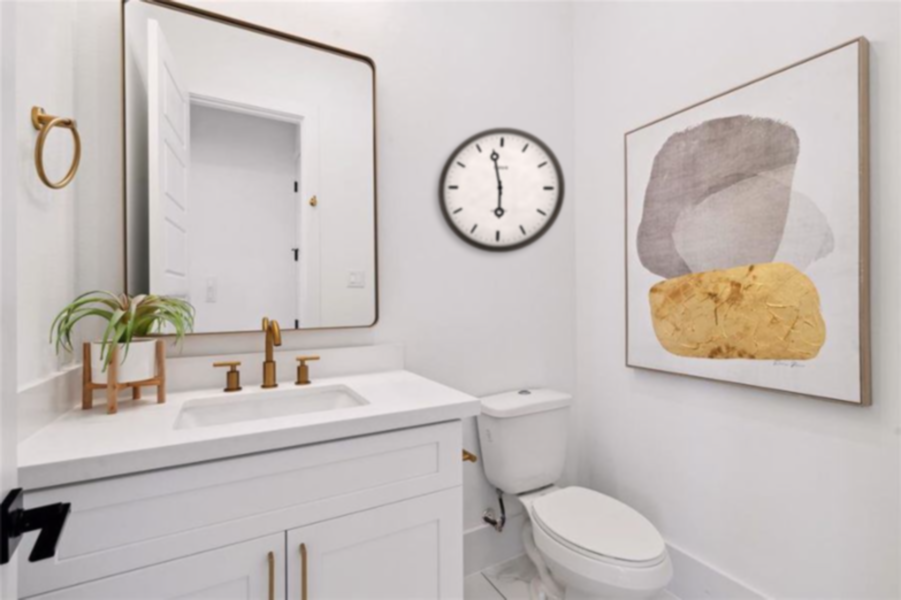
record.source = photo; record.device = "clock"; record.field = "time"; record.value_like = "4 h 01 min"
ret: 5 h 58 min
